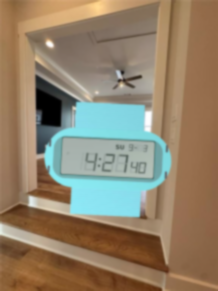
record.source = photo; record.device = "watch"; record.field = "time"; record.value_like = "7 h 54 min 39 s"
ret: 4 h 27 min 40 s
